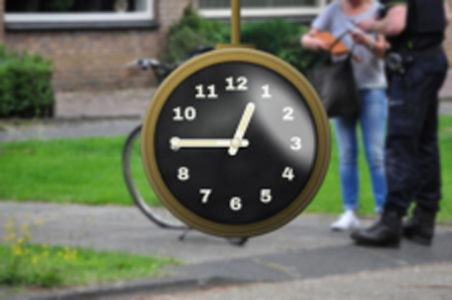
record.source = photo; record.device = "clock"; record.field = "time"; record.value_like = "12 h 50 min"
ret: 12 h 45 min
